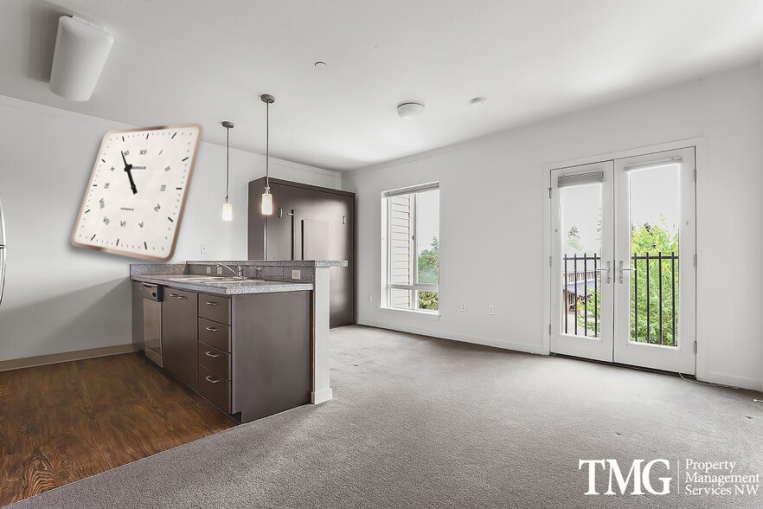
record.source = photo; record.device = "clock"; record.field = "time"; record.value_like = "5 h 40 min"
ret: 10 h 54 min
